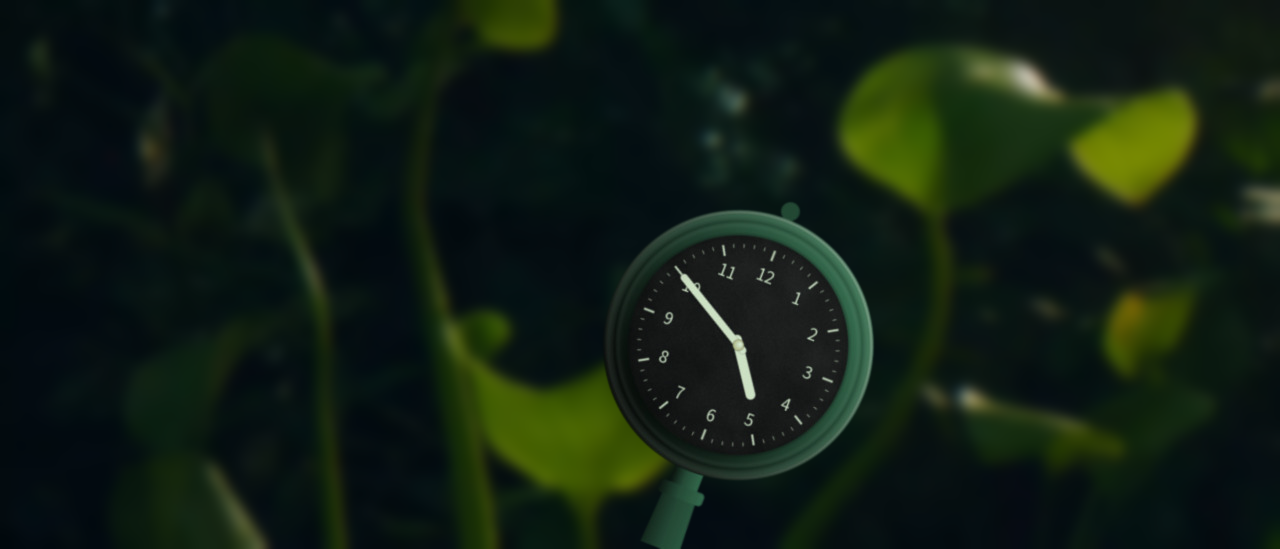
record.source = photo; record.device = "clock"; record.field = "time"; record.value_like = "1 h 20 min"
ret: 4 h 50 min
